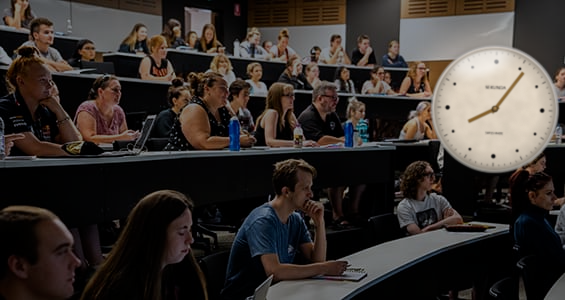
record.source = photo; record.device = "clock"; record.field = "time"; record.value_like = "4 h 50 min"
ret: 8 h 06 min
